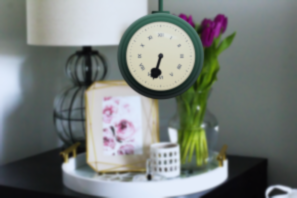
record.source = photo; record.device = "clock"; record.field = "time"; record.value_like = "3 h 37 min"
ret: 6 h 33 min
